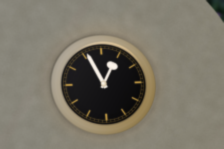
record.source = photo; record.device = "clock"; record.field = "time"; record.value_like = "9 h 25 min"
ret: 12 h 56 min
